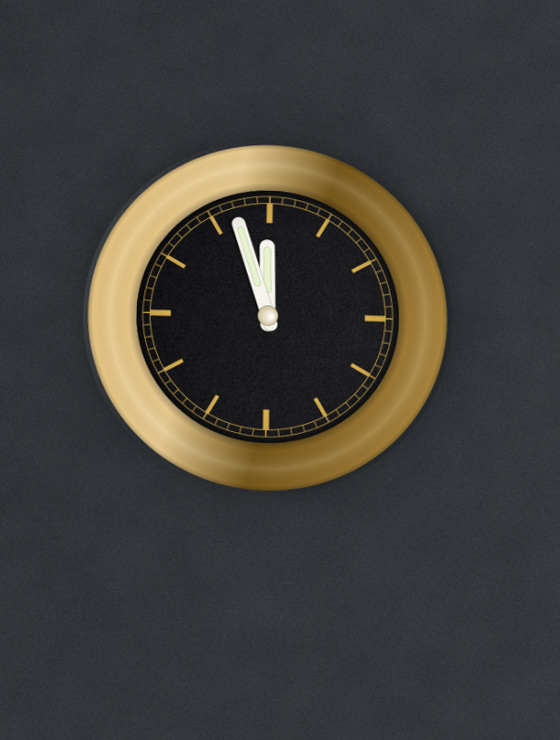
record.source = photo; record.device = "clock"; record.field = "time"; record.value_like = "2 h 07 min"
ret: 11 h 57 min
